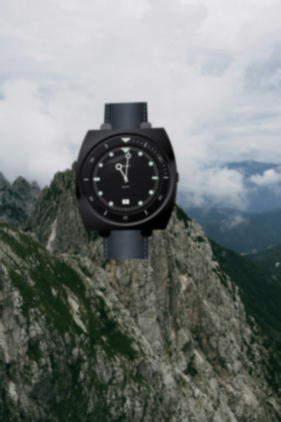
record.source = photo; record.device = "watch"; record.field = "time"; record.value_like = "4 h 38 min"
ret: 11 h 01 min
